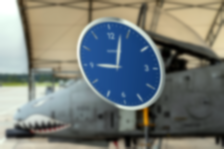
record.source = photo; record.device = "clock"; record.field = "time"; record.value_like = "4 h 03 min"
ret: 9 h 03 min
